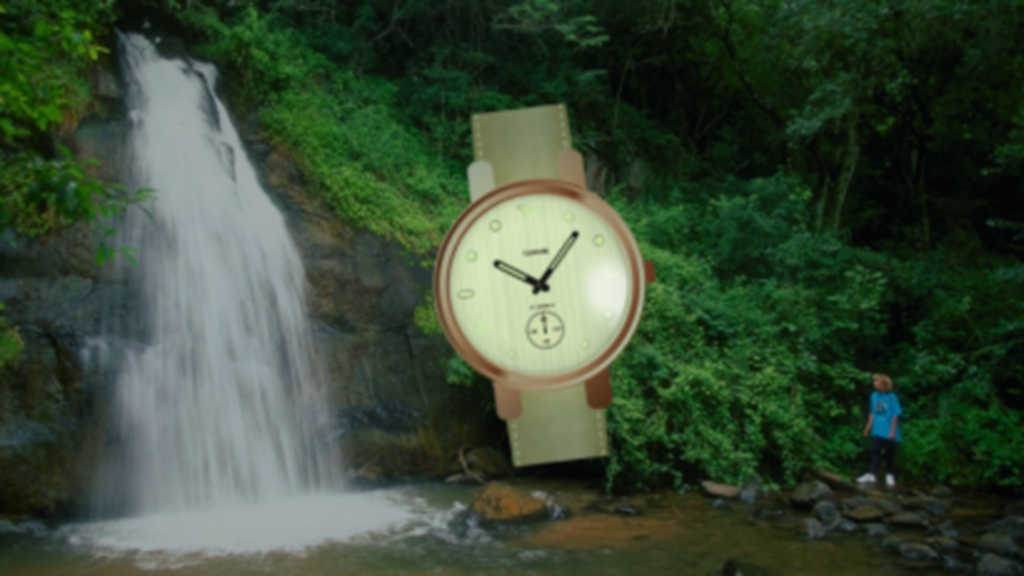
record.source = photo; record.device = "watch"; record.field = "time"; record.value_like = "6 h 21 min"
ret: 10 h 07 min
